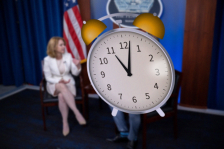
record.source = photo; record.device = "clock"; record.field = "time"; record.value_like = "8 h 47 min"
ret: 11 h 02 min
